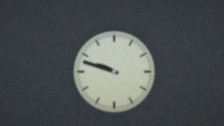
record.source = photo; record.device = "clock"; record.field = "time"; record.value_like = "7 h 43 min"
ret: 9 h 48 min
